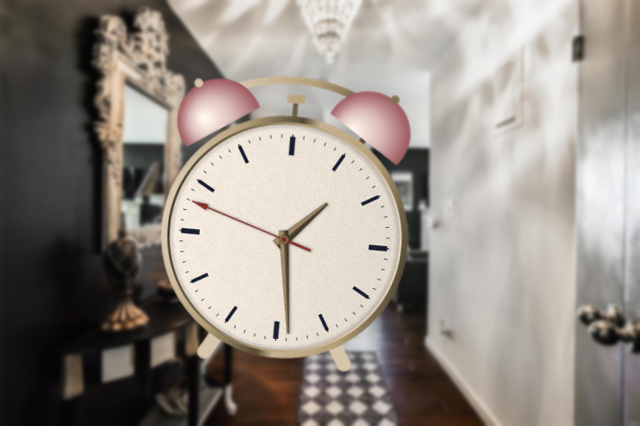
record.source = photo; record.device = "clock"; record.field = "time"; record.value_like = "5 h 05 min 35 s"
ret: 1 h 28 min 48 s
